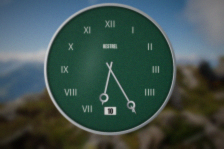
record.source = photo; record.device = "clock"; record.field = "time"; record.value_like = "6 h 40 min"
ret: 6 h 25 min
